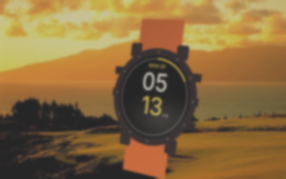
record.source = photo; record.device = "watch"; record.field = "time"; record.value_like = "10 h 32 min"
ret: 5 h 13 min
